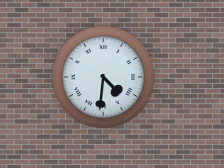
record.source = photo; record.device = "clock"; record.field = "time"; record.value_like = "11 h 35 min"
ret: 4 h 31 min
